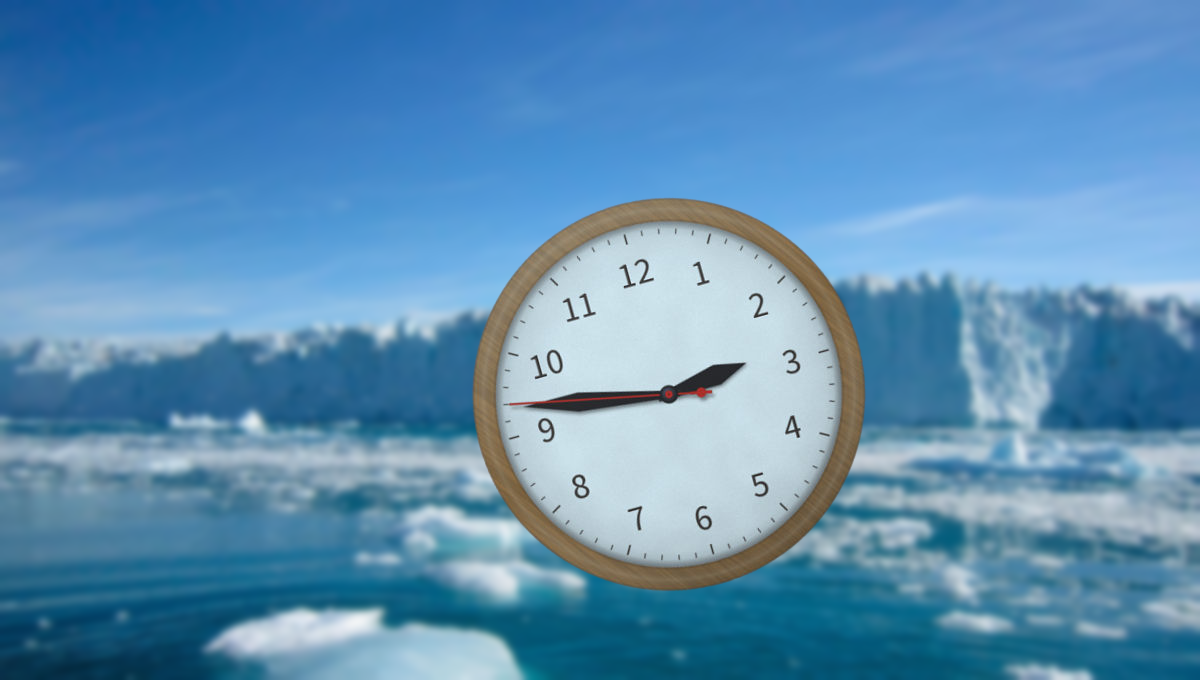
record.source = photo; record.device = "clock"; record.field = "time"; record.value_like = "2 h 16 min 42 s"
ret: 2 h 46 min 47 s
